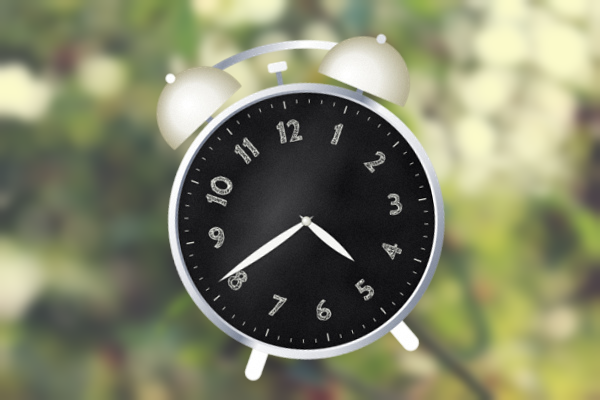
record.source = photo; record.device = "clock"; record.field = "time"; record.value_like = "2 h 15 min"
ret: 4 h 41 min
